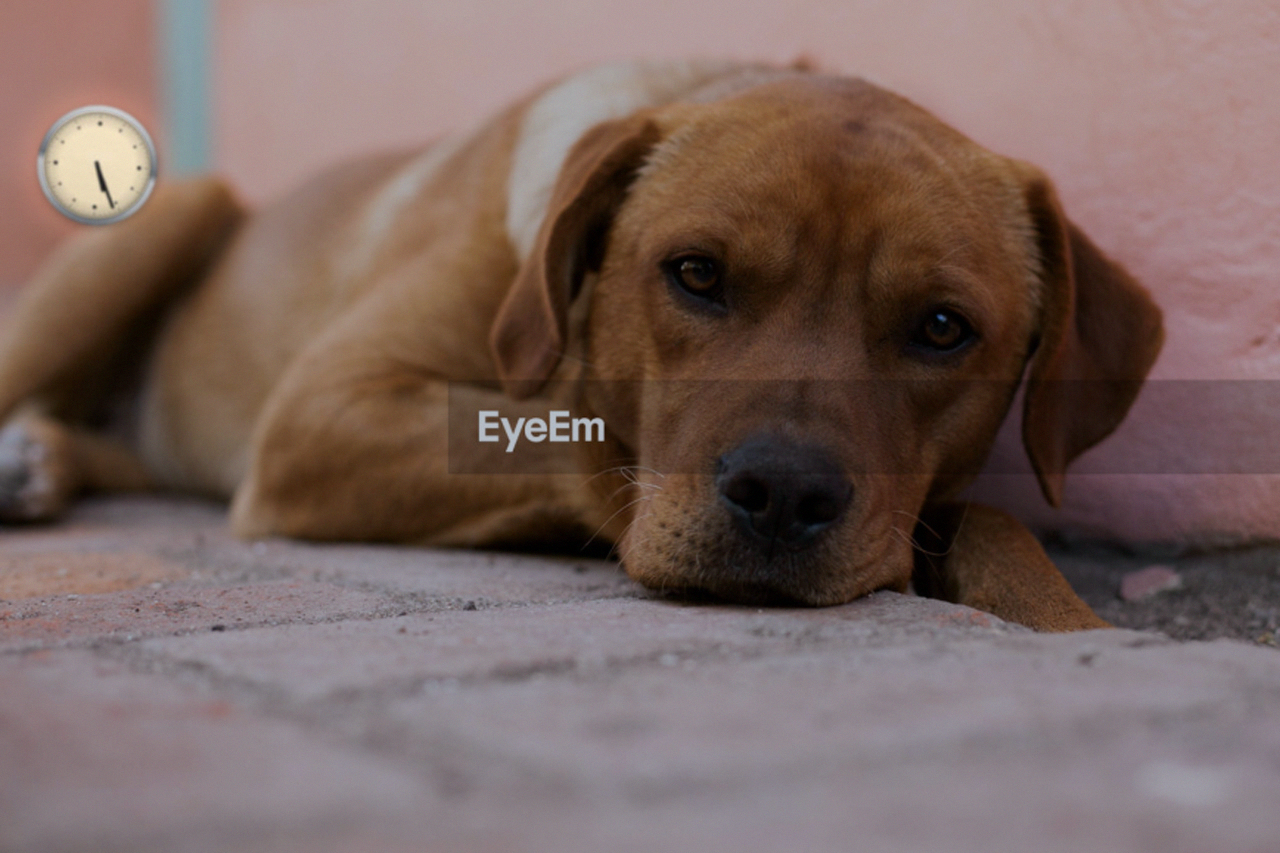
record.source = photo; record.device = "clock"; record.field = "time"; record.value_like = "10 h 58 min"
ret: 5 h 26 min
